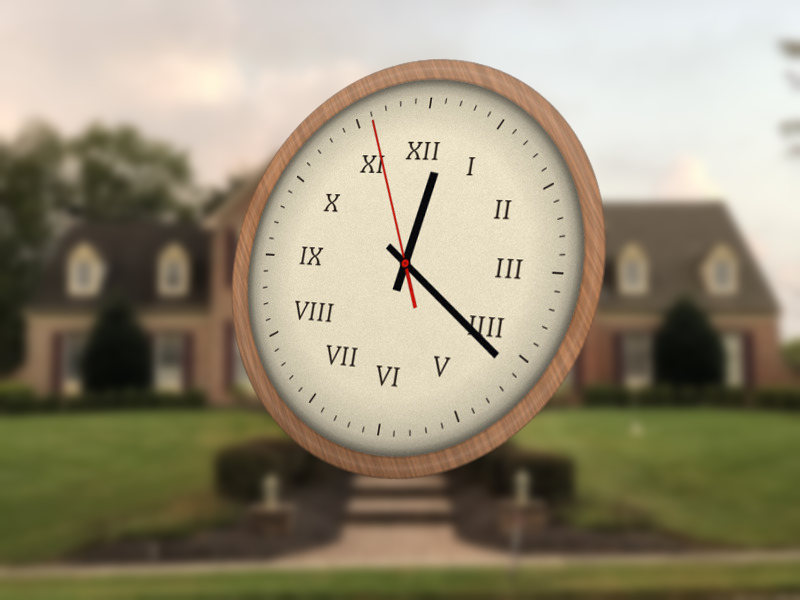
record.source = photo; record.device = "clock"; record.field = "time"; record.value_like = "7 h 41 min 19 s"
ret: 12 h 20 min 56 s
